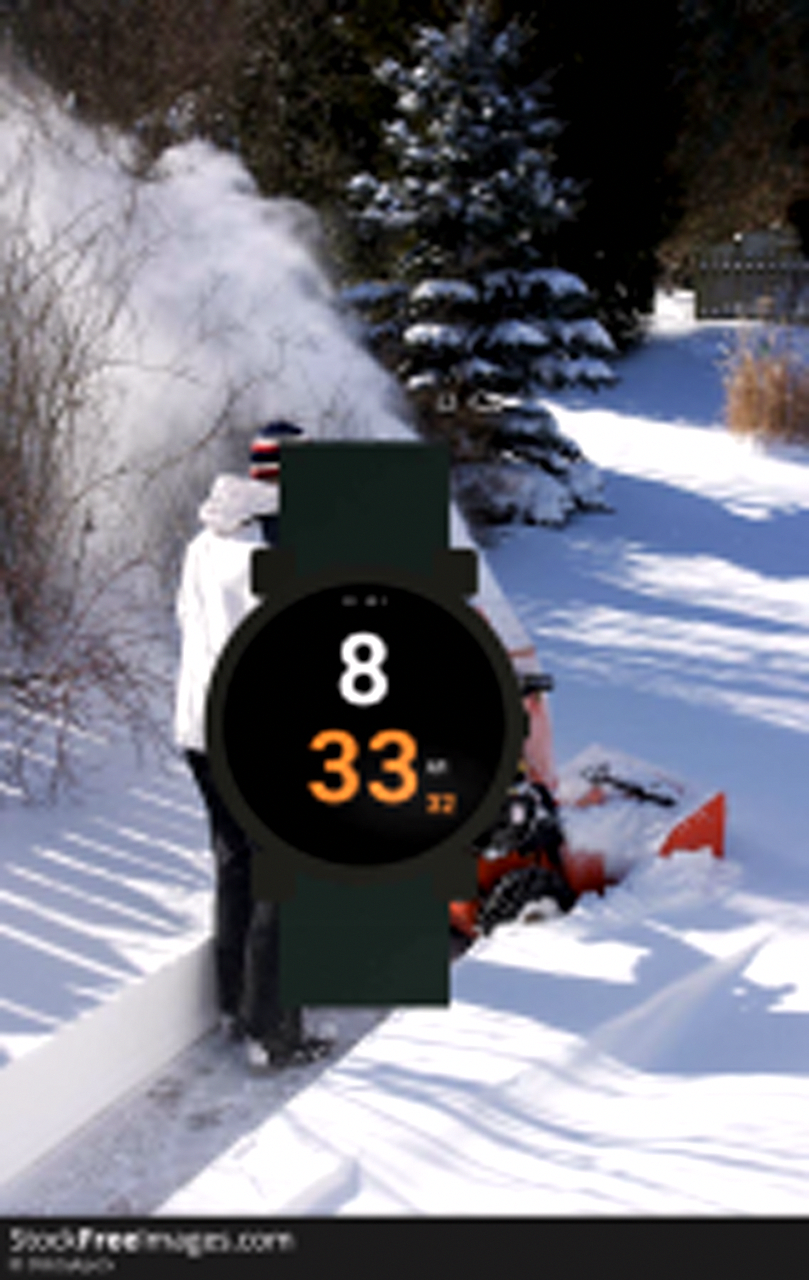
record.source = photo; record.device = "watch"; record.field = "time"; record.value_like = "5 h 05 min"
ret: 8 h 33 min
